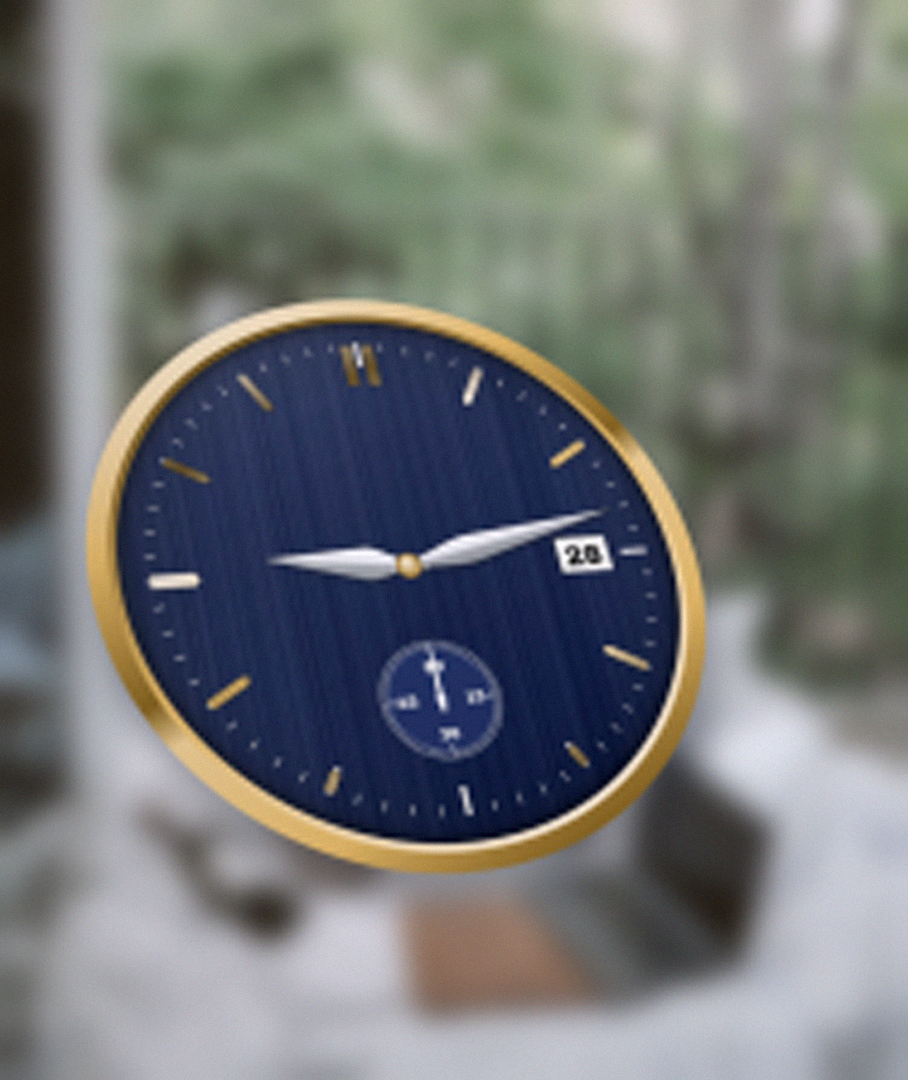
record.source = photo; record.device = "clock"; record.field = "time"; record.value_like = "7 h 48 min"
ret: 9 h 13 min
